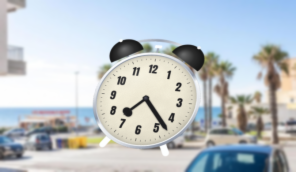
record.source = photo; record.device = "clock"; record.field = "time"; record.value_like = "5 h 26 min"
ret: 7 h 23 min
